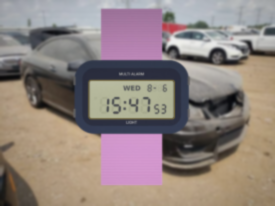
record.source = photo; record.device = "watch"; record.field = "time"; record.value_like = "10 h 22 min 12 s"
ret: 15 h 47 min 53 s
